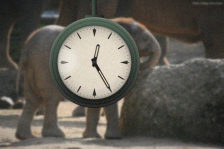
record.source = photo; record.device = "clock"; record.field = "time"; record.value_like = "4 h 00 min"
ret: 12 h 25 min
